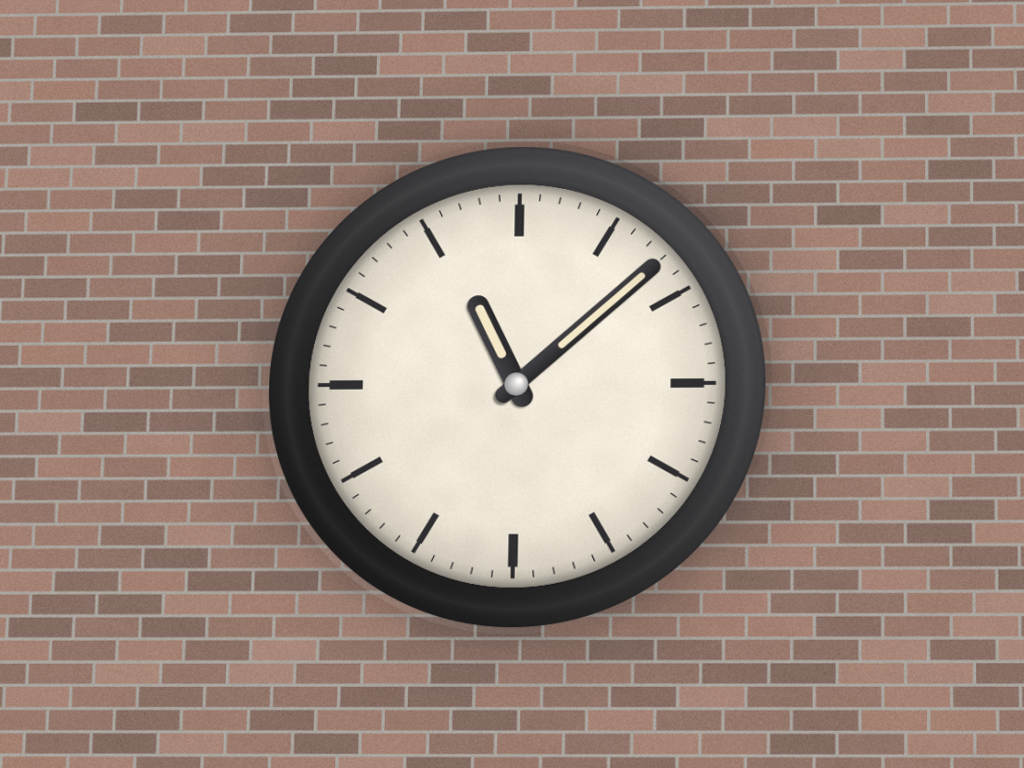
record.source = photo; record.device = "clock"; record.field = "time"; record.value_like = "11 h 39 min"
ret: 11 h 08 min
